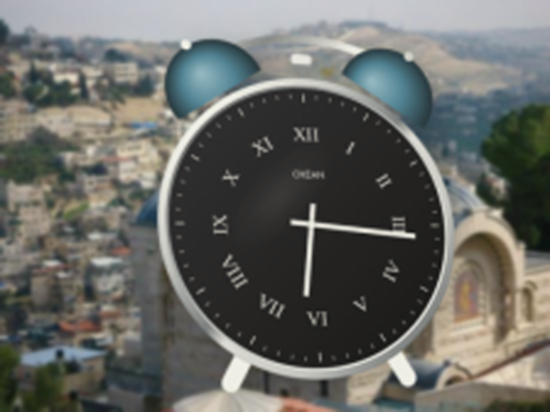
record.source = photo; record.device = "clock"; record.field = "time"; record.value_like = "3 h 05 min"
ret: 6 h 16 min
